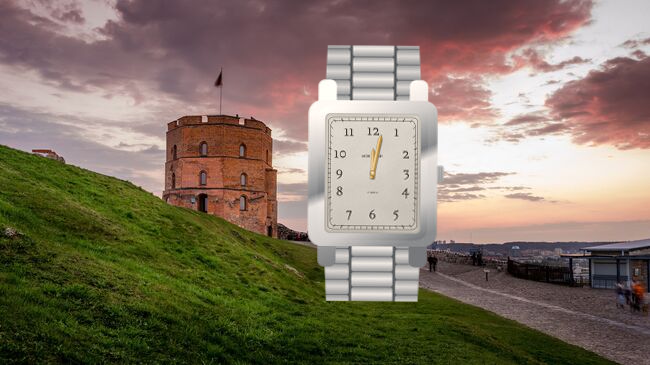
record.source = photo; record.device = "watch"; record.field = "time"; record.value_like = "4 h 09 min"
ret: 12 h 02 min
